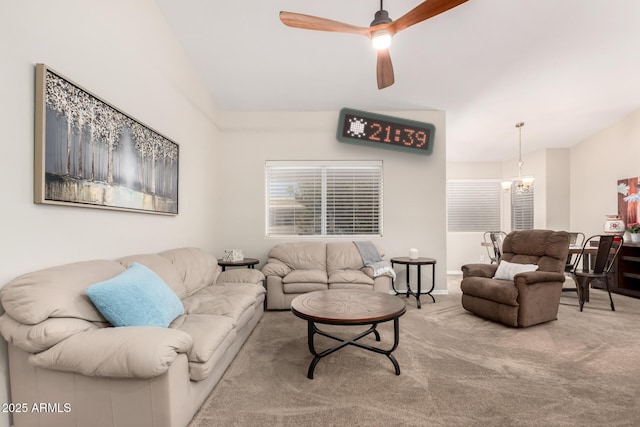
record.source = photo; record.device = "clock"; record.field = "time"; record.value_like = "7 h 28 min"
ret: 21 h 39 min
